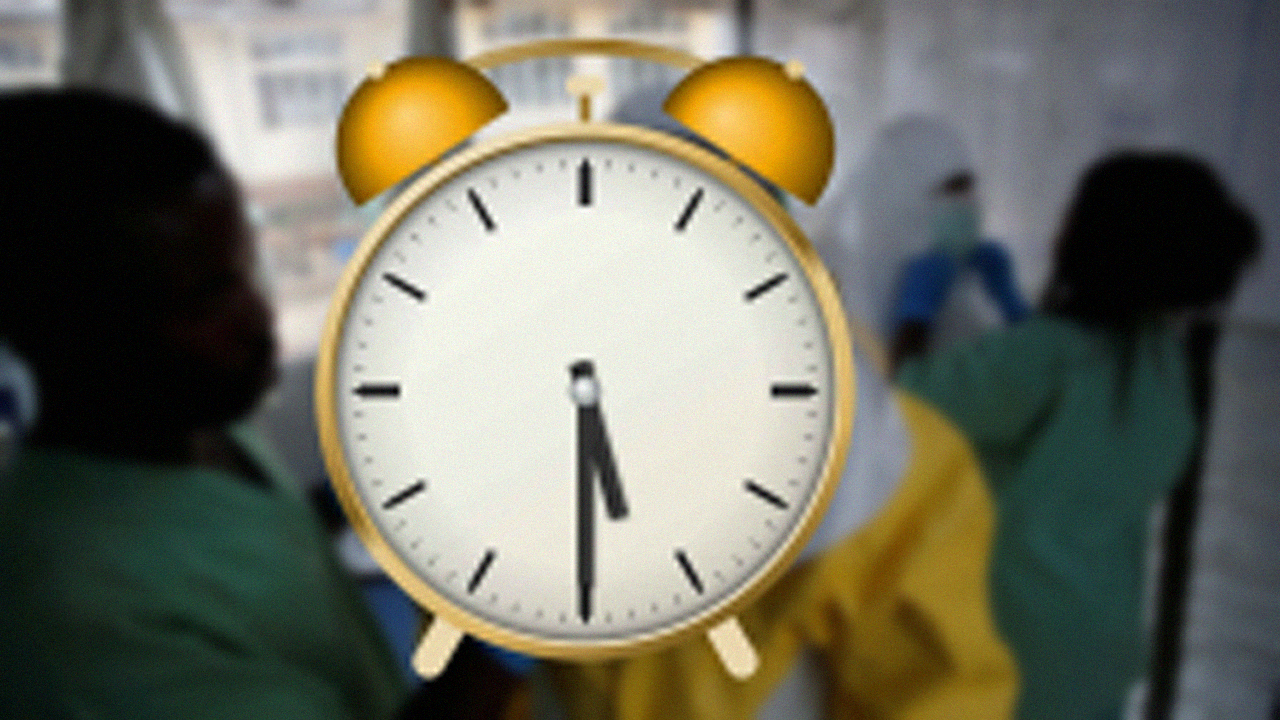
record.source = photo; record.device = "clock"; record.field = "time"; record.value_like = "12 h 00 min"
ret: 5 h 30 min
